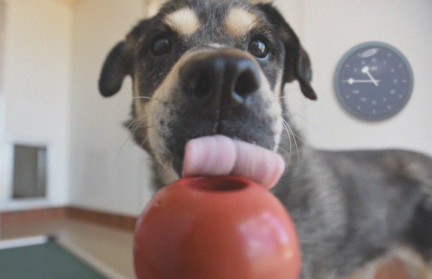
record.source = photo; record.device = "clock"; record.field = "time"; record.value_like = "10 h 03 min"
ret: 10 h 45 min
